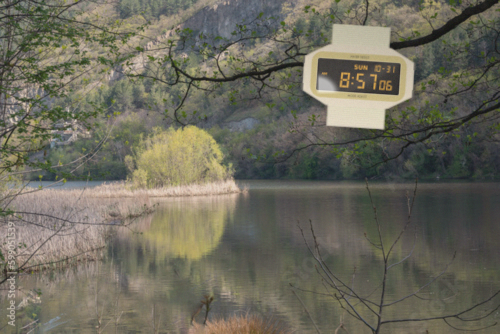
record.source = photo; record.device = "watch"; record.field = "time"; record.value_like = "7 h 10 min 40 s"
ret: 8 h 57 min 06 s
